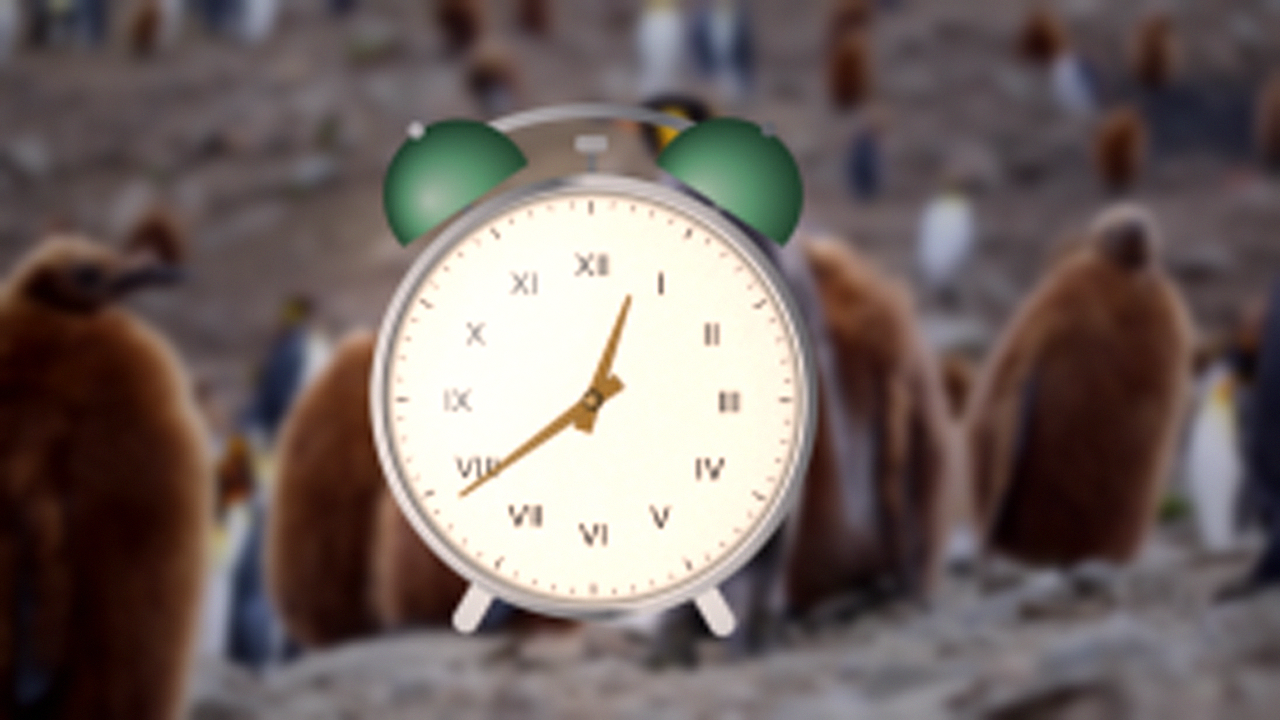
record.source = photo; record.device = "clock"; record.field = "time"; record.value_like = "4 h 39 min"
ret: 12 h 39 min
